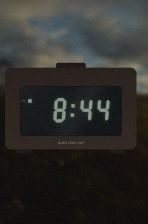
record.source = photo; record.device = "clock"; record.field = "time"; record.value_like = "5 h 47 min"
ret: 8 h 44 min
